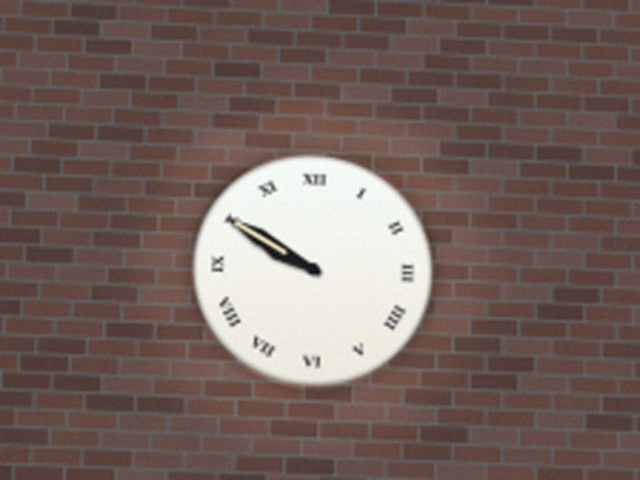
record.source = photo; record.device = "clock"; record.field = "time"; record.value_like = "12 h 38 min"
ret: 9 h 50 min
